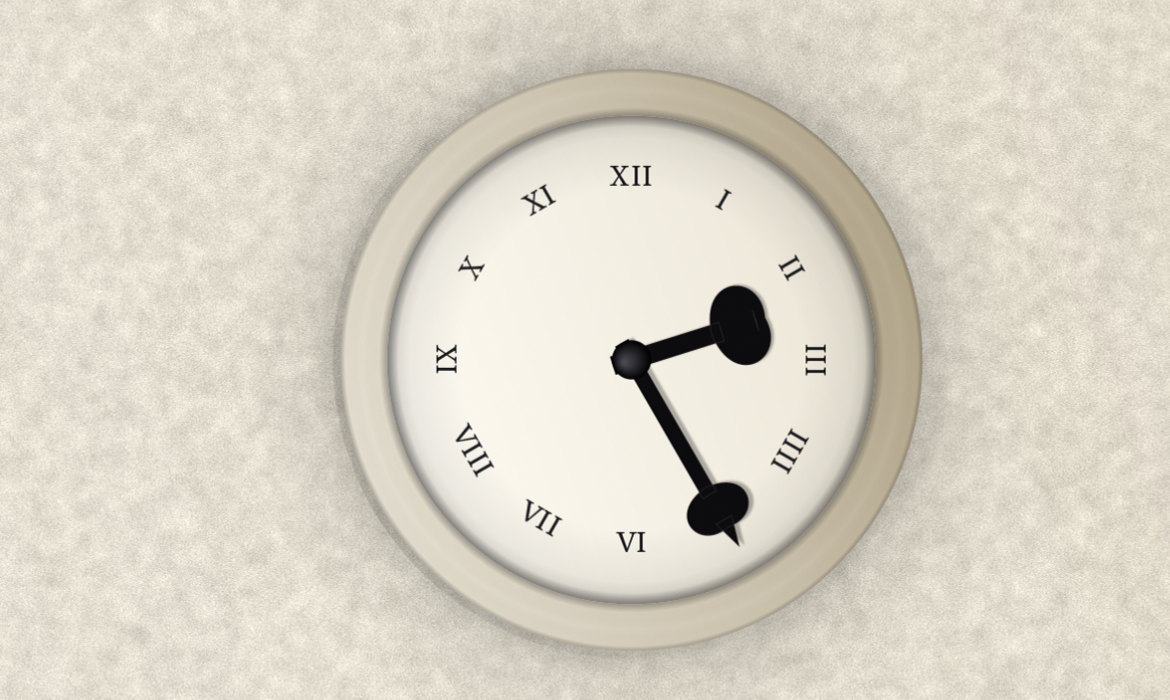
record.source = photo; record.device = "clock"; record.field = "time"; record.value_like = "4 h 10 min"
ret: 2 h 25 min
